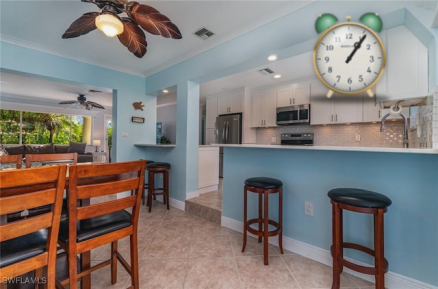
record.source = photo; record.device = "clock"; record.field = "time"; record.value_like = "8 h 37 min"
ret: 1 h 06 min
